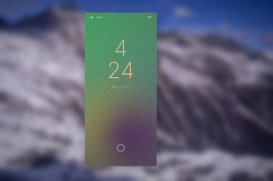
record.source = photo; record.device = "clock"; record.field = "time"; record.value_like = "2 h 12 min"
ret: 4 h 24 min
